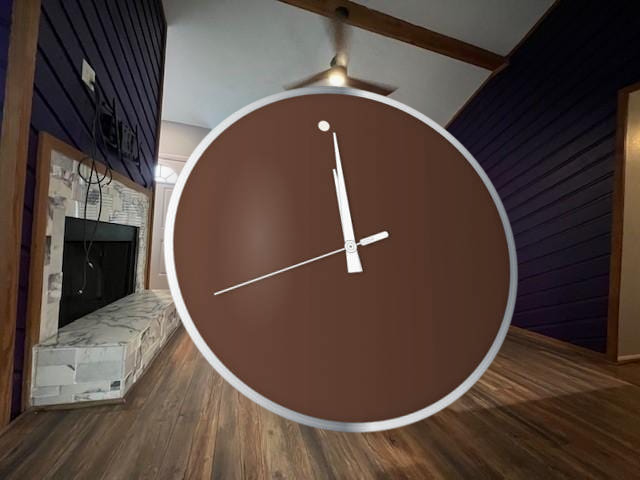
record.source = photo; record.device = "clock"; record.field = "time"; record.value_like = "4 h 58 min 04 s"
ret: 12 h 00 min 43 s
